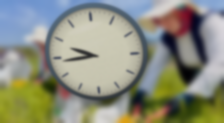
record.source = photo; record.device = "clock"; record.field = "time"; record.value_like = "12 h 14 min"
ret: 9 h 44 min
